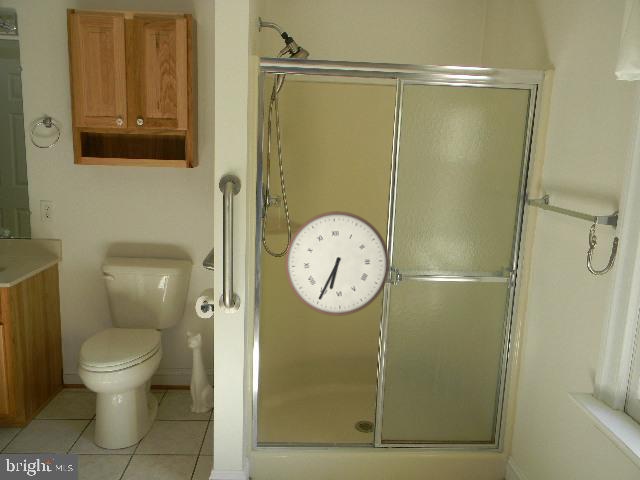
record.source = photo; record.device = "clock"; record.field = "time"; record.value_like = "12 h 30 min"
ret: 6 h 35 min
